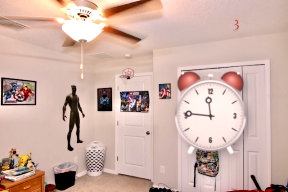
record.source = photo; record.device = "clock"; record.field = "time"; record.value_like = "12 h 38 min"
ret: 11 h 46 min
